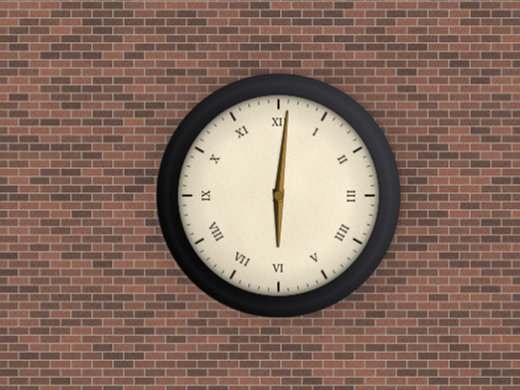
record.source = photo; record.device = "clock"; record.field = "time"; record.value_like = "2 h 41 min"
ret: 6 h 01 min
